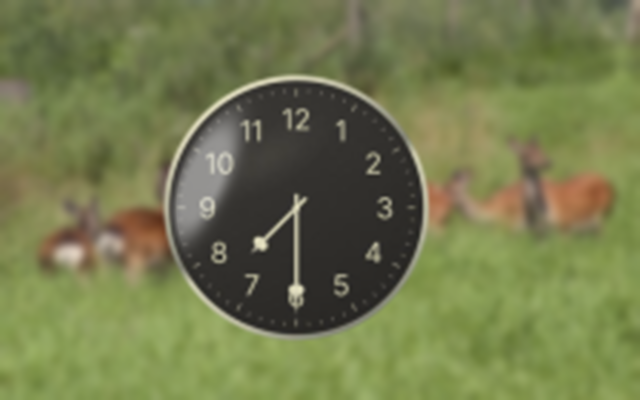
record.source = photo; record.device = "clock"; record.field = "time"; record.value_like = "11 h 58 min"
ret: 7 h 30 min
